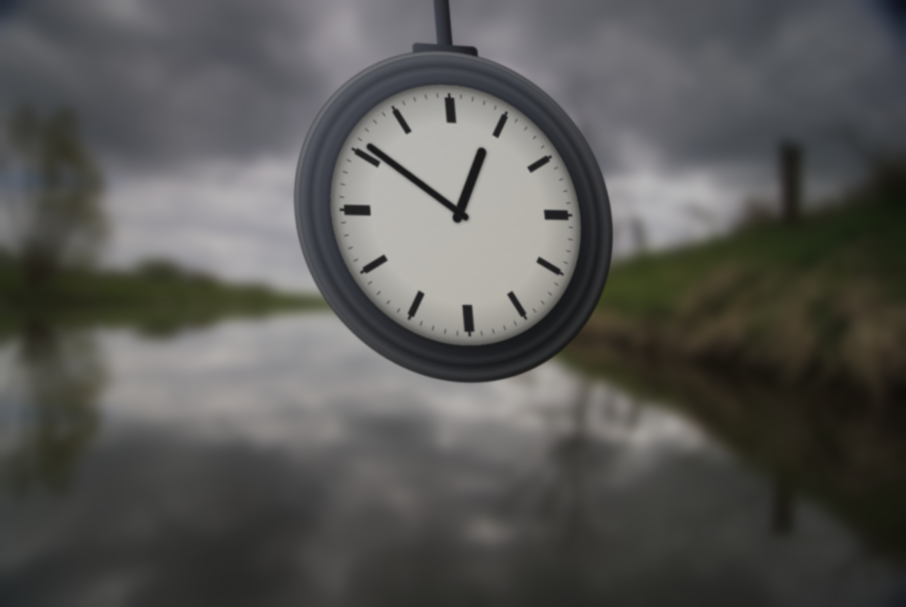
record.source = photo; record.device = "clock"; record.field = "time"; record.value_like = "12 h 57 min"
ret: 12 h 51 min
